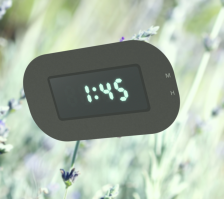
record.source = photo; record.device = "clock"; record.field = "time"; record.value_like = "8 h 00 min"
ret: 1 h 45 min
